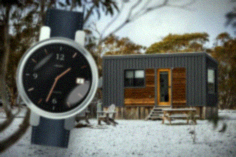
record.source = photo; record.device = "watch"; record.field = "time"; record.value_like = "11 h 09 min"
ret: 1 h 33 min
